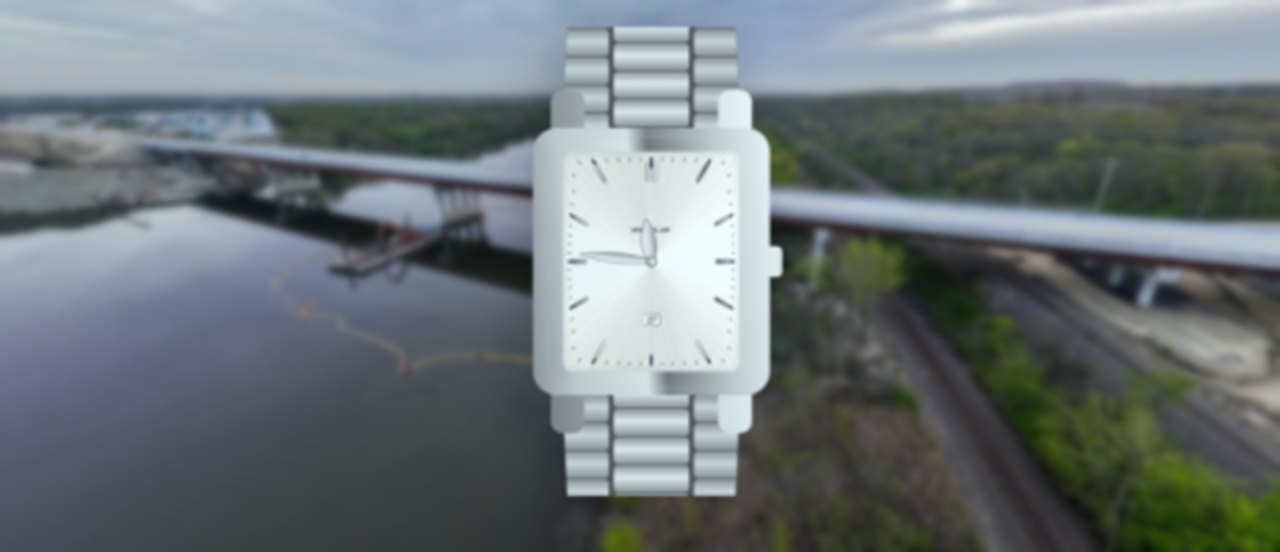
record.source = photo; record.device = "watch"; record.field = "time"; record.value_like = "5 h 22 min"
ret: 11 h 46 min
